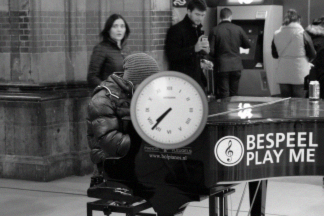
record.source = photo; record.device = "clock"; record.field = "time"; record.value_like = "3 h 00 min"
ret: 7 h 37 min
